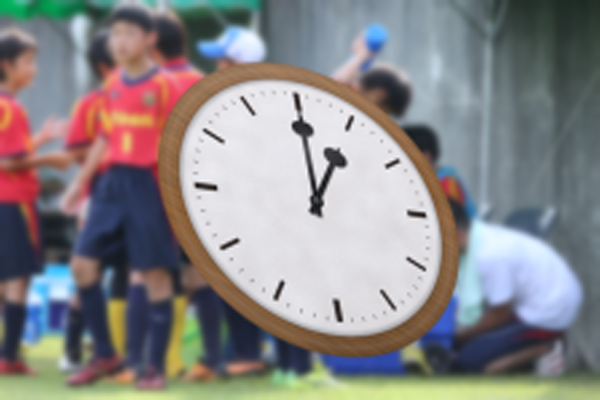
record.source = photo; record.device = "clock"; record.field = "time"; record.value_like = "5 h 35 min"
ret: 1 h 00 min
